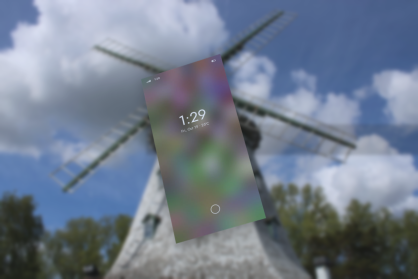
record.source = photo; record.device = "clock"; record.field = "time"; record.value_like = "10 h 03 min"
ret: 1 h 29 min
